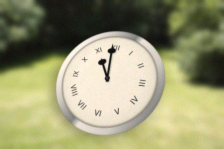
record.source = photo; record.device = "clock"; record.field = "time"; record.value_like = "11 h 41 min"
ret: 10 h 59 min
